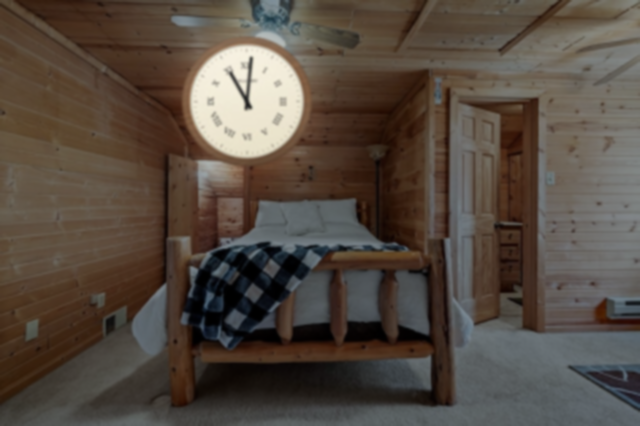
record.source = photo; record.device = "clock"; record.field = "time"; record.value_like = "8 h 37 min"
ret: 11 h 01 min
